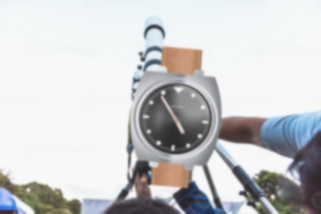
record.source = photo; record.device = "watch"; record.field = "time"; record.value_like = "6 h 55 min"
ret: 4 h 54 min
